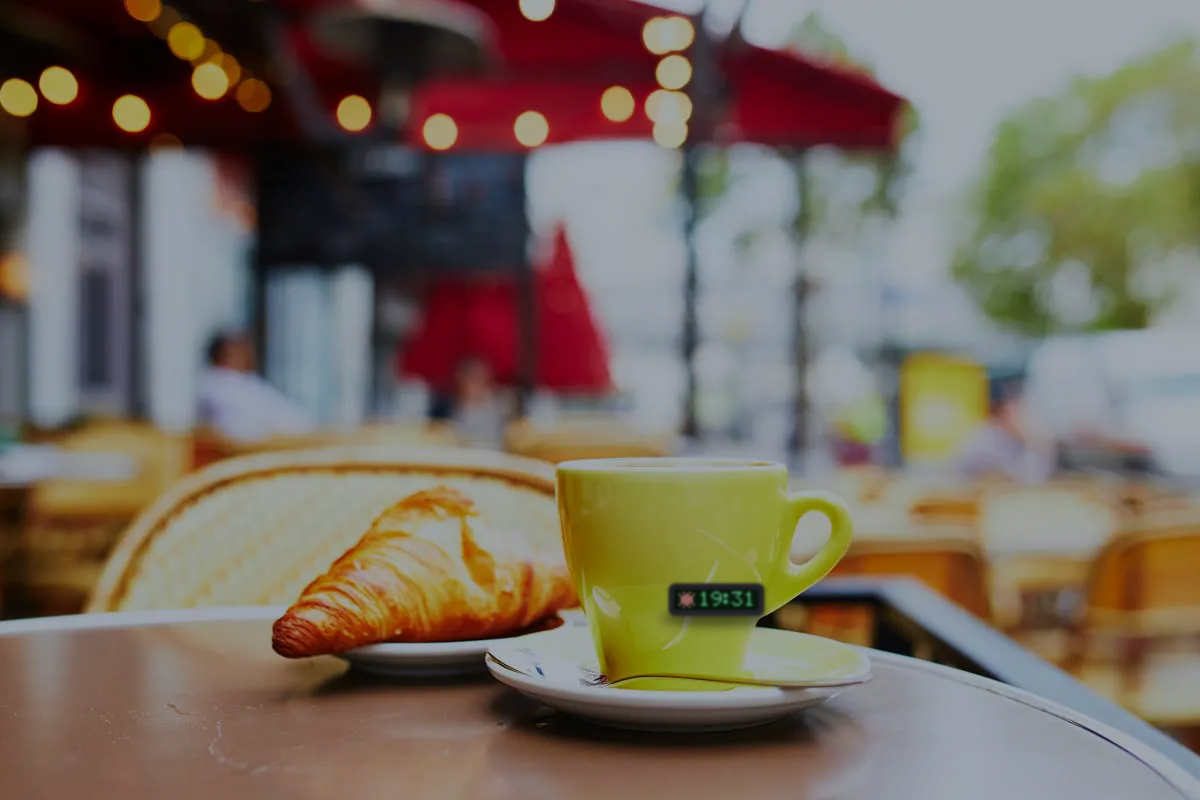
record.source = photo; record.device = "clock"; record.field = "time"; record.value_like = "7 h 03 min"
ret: 19 h 31 min
